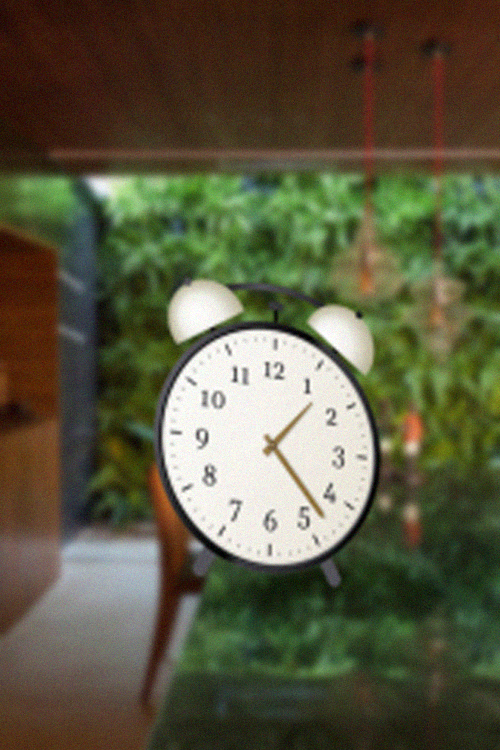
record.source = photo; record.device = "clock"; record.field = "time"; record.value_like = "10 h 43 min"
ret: 1 h 23 min
